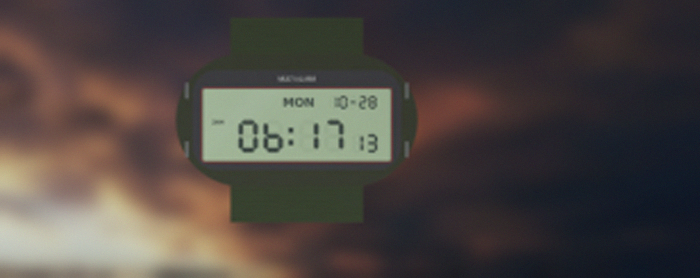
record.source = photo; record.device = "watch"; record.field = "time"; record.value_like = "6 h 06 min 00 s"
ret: 6 h 17 min 13 s
